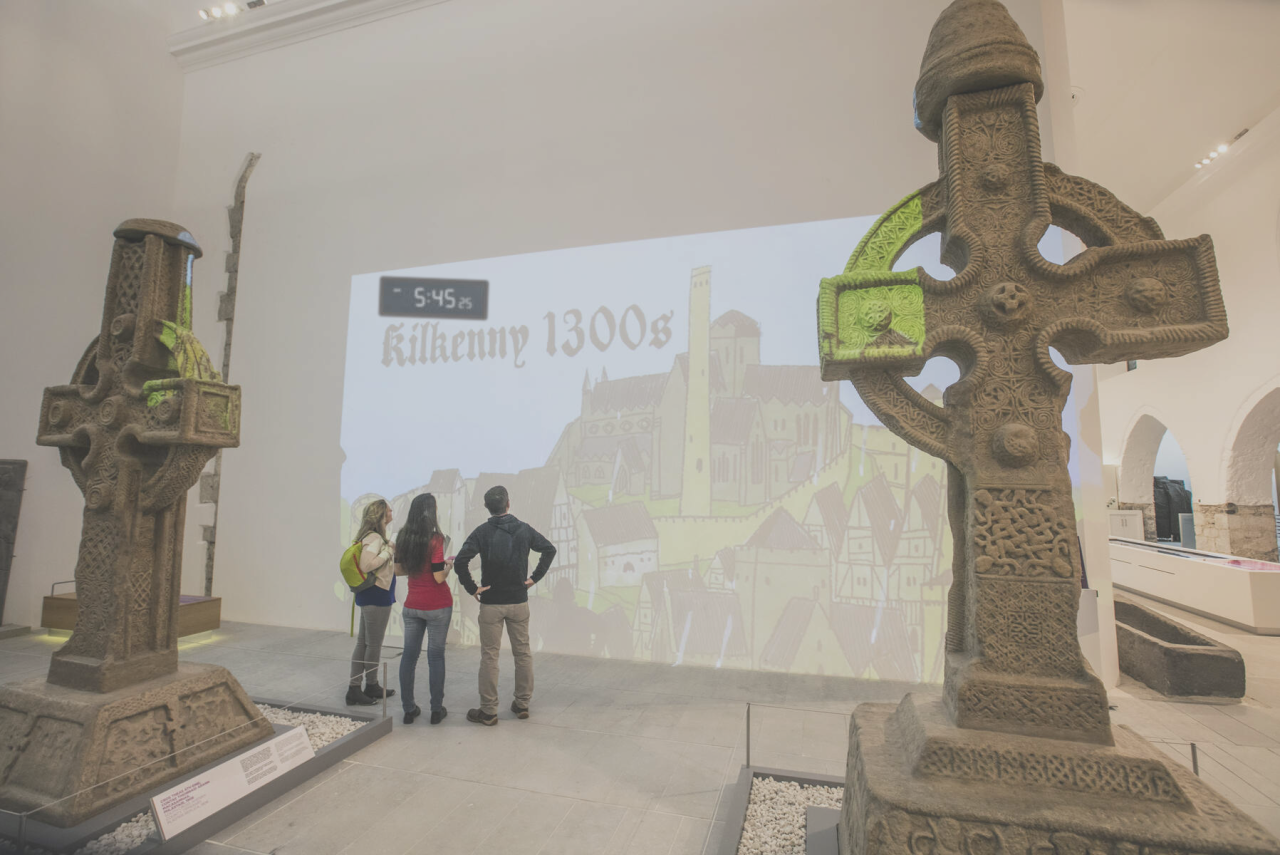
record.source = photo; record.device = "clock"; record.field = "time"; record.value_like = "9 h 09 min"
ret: 5 h 45 min
